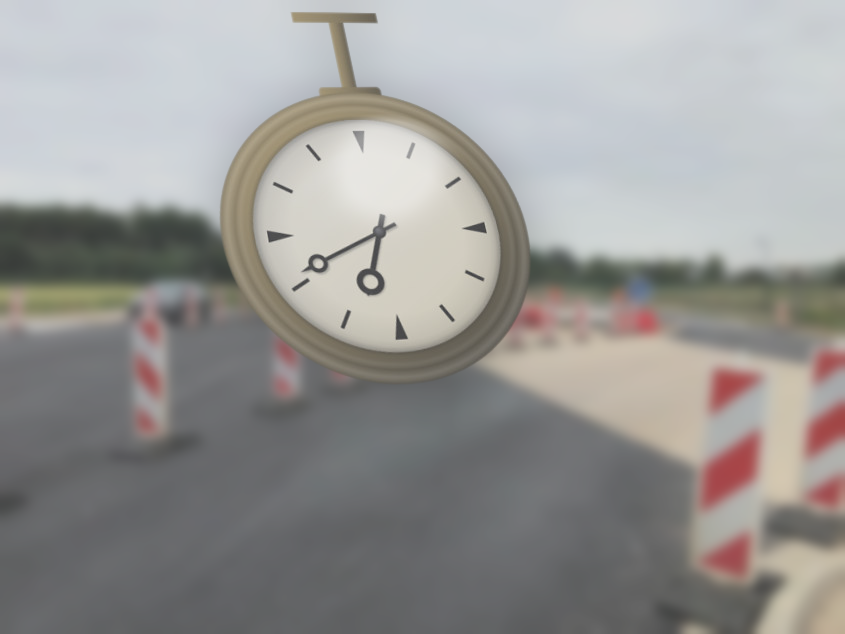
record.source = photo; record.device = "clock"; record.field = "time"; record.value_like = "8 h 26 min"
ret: 6 h 41 min
